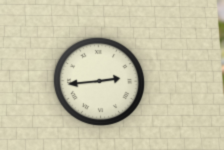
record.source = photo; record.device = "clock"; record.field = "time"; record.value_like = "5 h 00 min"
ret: 2 h 44 min
